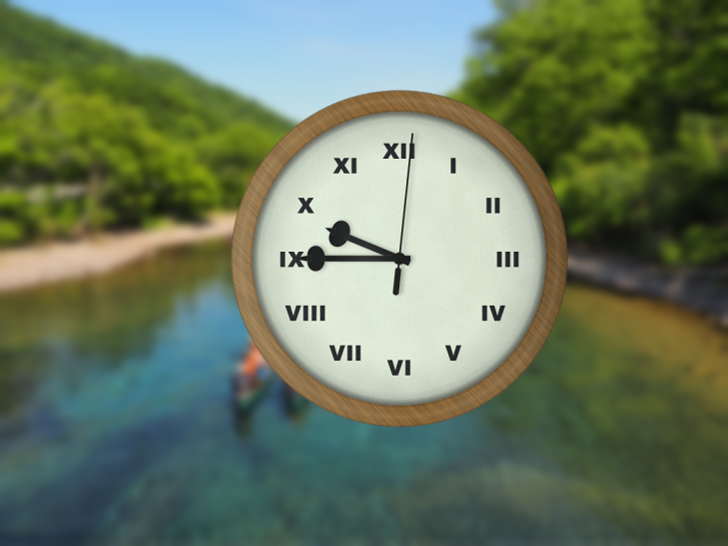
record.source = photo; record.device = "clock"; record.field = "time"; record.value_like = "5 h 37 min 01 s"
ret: 9 h 45 min 01 s
